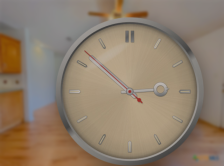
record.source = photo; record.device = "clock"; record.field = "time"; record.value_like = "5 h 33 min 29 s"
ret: 2 h 51 min 52 s
